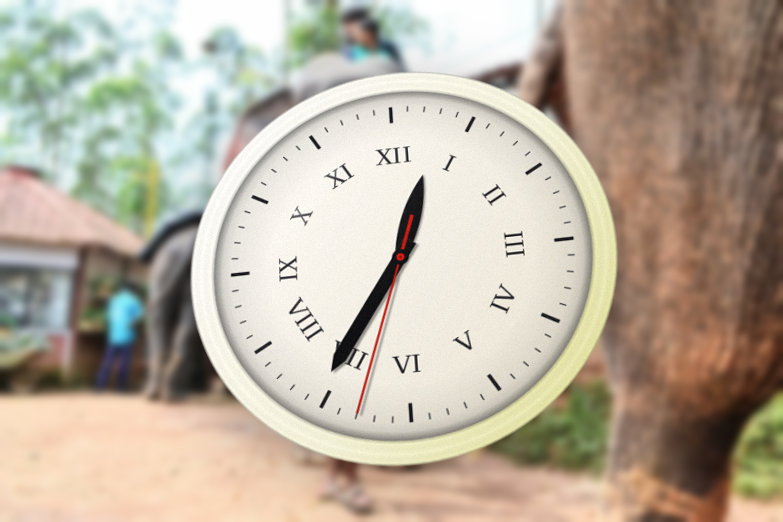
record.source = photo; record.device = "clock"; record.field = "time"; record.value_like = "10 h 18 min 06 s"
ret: 12 h 35 min 33 s
